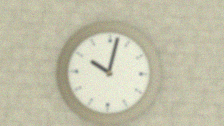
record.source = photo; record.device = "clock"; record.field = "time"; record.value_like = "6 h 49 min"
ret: 10 h 02 min
